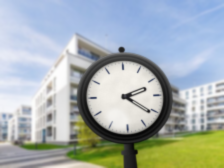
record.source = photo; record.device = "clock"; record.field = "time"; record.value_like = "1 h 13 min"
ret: 2 h 21 min
